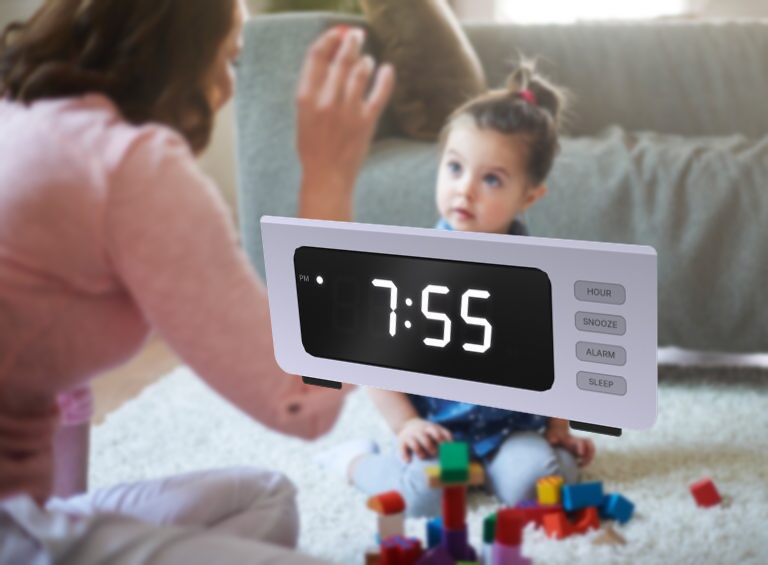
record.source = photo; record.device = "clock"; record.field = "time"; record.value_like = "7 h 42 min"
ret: 7 h 55 min
